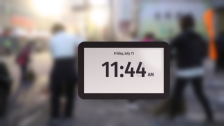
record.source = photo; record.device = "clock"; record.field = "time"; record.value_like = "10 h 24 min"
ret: 11 h 44 min
